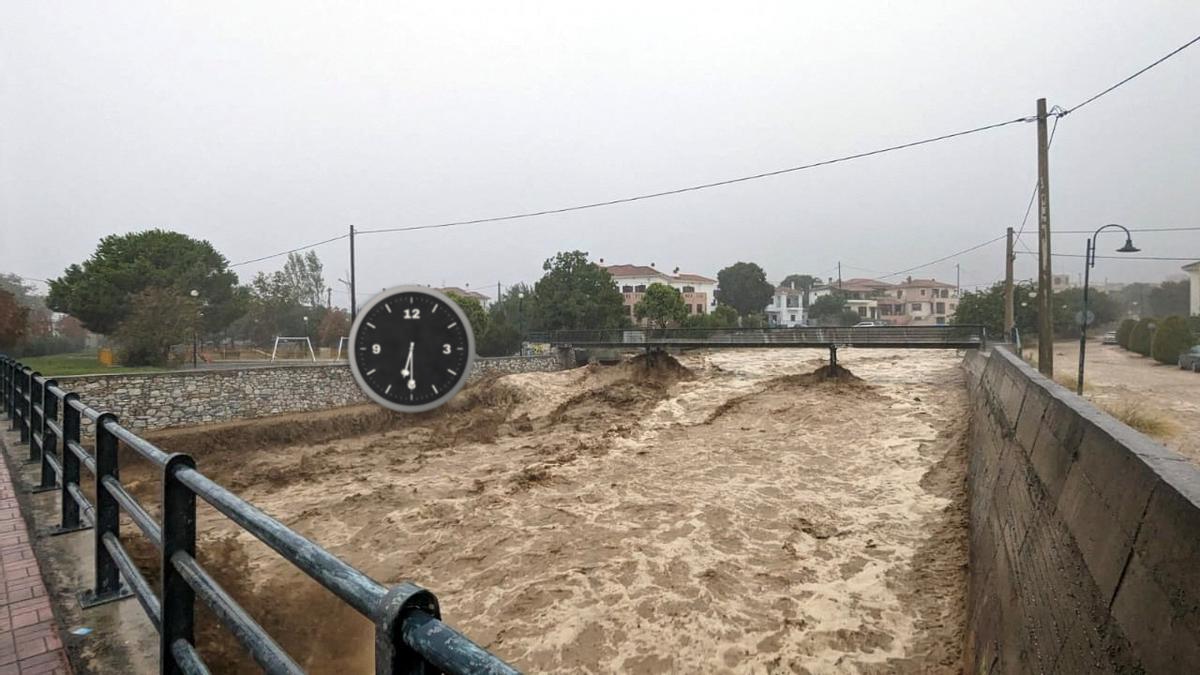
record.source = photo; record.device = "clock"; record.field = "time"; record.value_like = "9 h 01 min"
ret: 6 h 30 min
